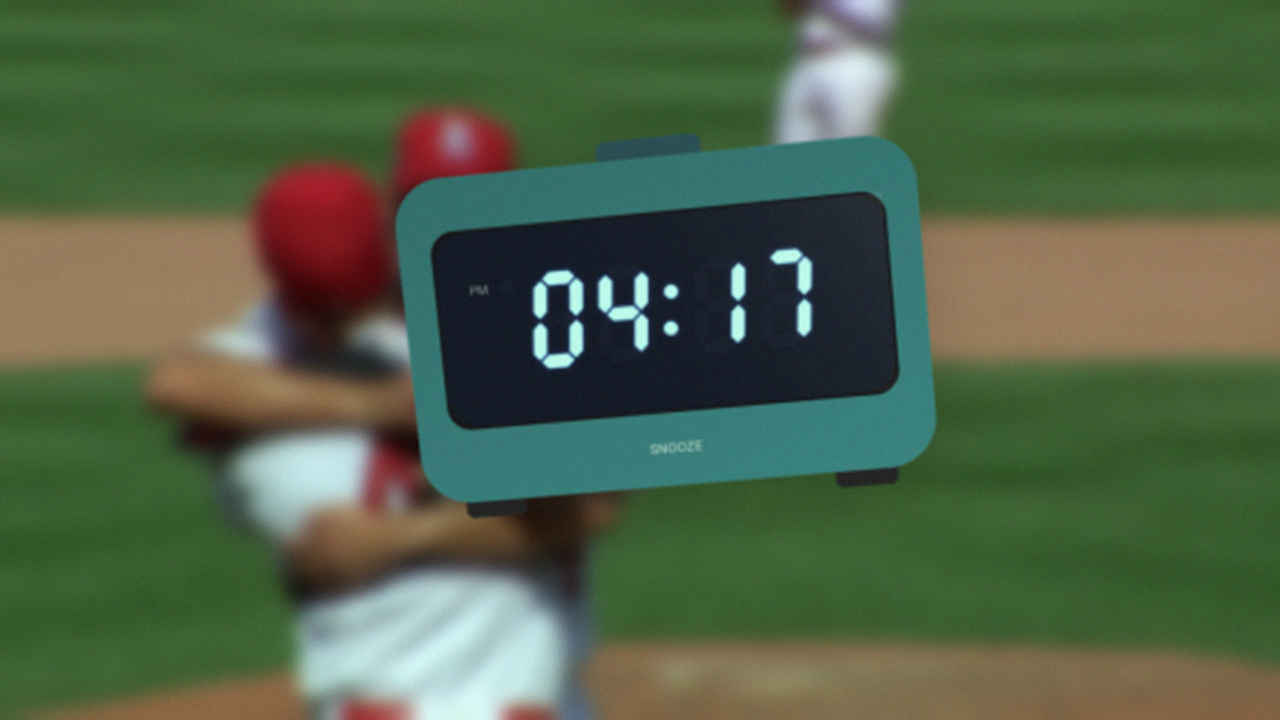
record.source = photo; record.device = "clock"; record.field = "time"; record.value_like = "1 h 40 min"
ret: 4 h 17 min
